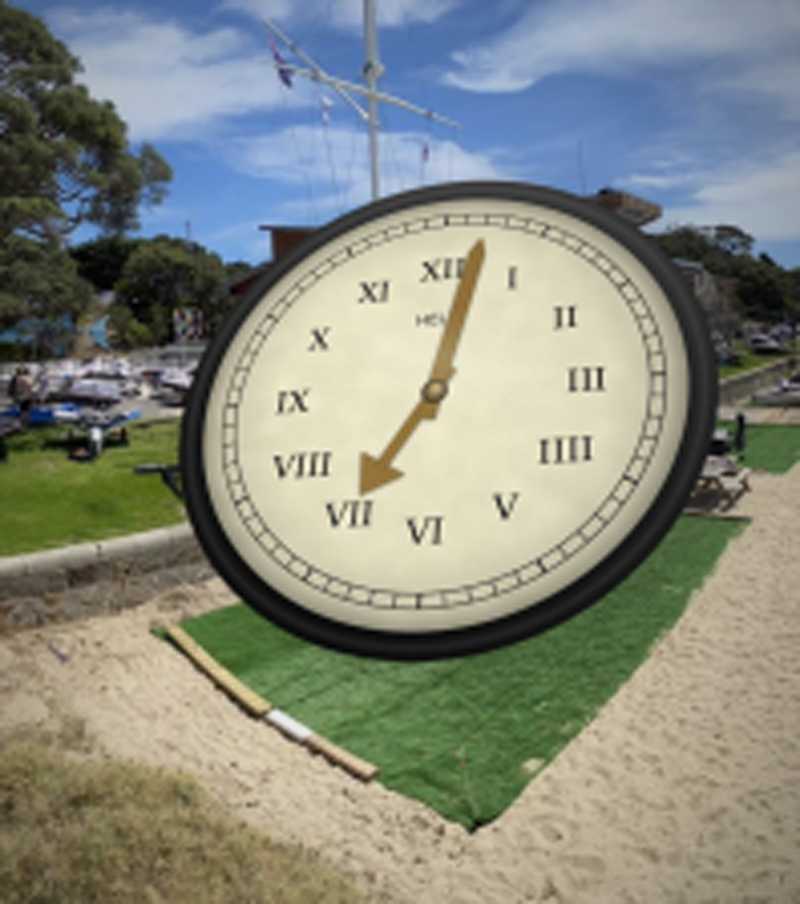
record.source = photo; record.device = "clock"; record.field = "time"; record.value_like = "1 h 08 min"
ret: 7 h 02 min
